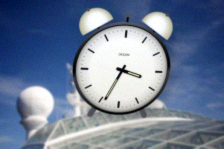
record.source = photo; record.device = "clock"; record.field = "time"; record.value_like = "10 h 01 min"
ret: 3 h 34 min
